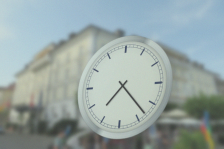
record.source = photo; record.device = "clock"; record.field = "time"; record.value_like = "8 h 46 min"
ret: 7 h 23 min
